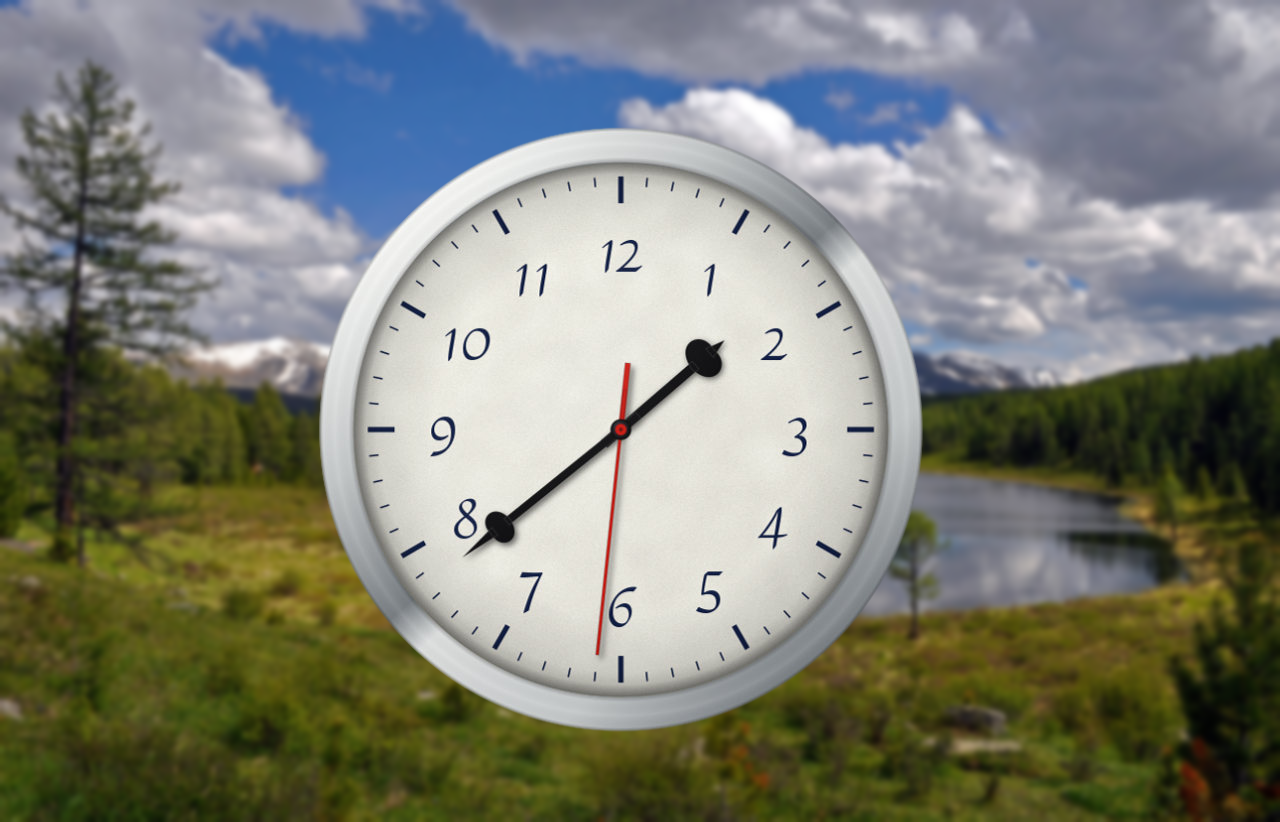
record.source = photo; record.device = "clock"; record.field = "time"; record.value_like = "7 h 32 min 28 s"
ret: 1 h 38 min 31 s
